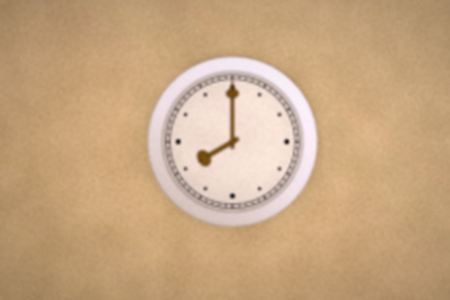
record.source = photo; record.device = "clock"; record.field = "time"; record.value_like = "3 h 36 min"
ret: 8 h 00 min
